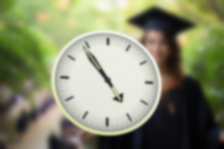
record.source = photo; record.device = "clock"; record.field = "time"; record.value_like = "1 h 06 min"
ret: 4 h 54 min
